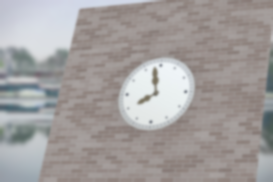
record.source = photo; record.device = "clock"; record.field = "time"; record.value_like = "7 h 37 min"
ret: 7 h 58 min
